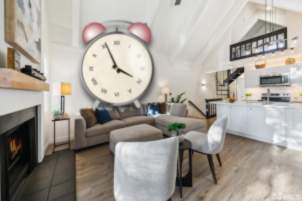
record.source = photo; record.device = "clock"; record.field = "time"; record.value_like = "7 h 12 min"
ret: 3 h 56 min
